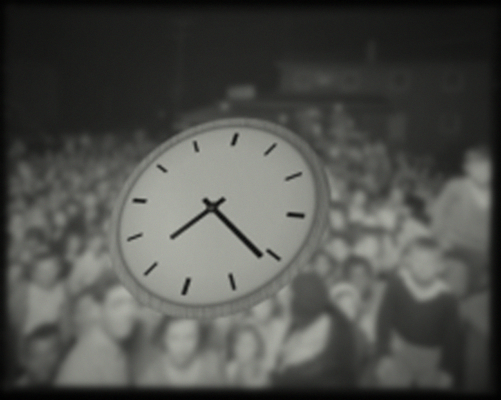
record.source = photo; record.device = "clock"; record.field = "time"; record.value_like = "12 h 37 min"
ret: 7 h 21 min
